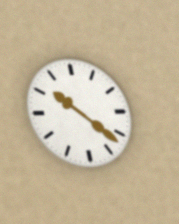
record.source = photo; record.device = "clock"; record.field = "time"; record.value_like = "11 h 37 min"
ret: 10 h 22 min
